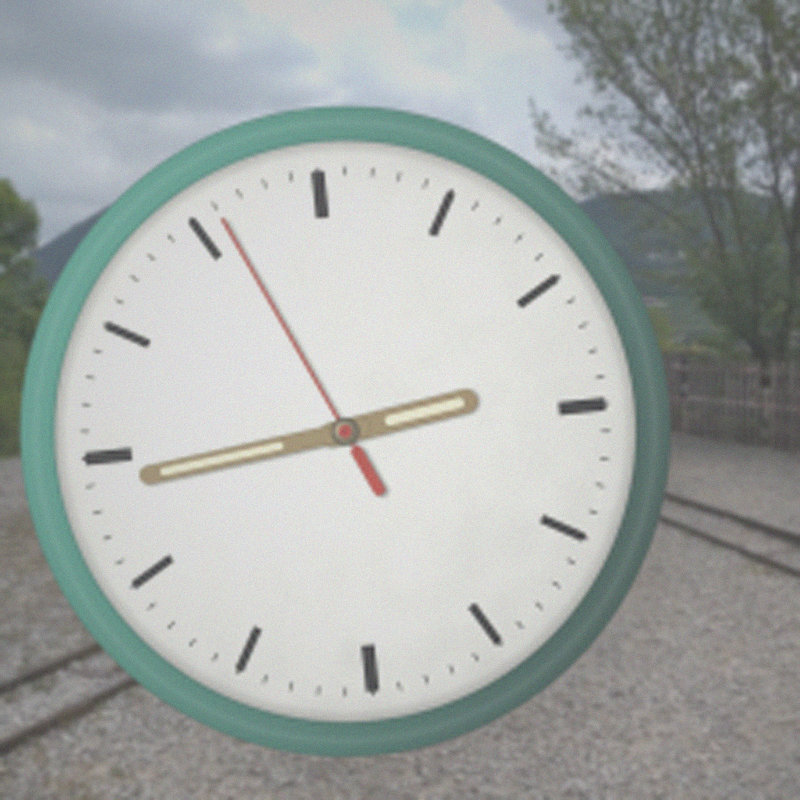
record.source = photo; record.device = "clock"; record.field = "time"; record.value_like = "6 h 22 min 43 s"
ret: 2 h 43 min 56 s
